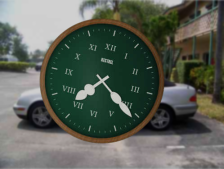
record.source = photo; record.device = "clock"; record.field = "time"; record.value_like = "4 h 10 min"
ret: 7 h 21 min
